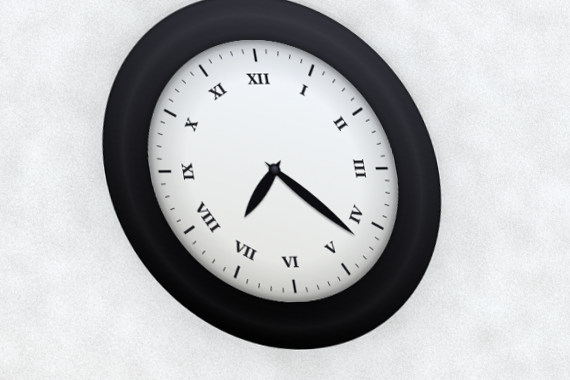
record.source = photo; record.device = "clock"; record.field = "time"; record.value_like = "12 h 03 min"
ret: 7 h 22 min
